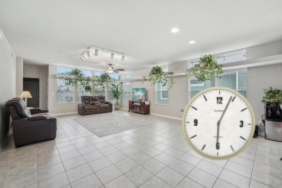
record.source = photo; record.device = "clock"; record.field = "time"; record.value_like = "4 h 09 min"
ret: 6 h 04 min
